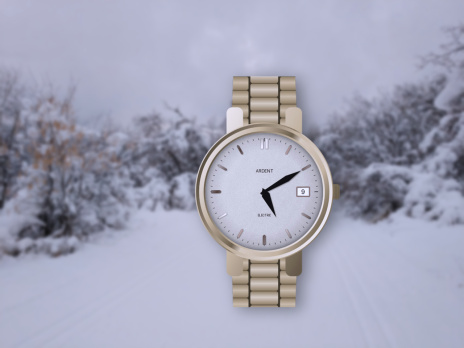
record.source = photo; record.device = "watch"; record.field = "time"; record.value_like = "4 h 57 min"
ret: 5 h 10 min
